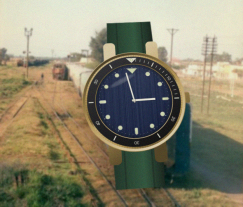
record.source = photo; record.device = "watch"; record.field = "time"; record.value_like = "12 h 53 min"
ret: 2 h 58 min
